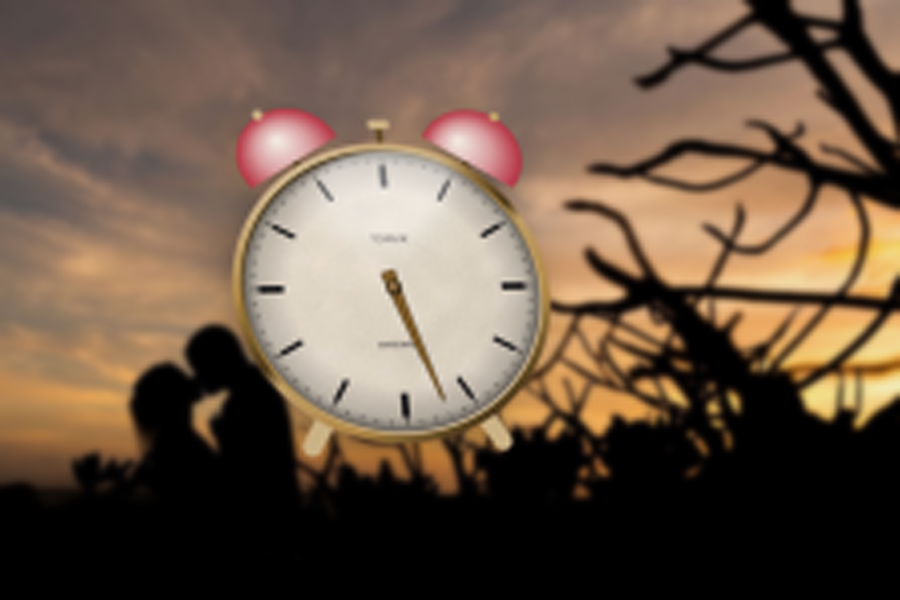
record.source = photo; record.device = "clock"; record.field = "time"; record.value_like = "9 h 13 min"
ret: 5 h 27 min
